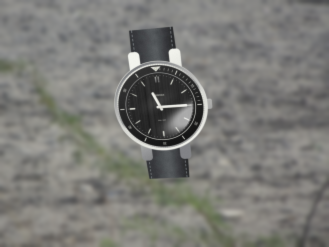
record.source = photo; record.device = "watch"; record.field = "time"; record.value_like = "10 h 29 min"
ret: 11 h 15 min
